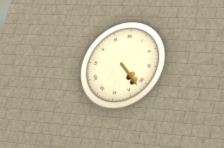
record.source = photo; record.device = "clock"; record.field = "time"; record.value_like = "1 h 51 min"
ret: 4 h 22 min
